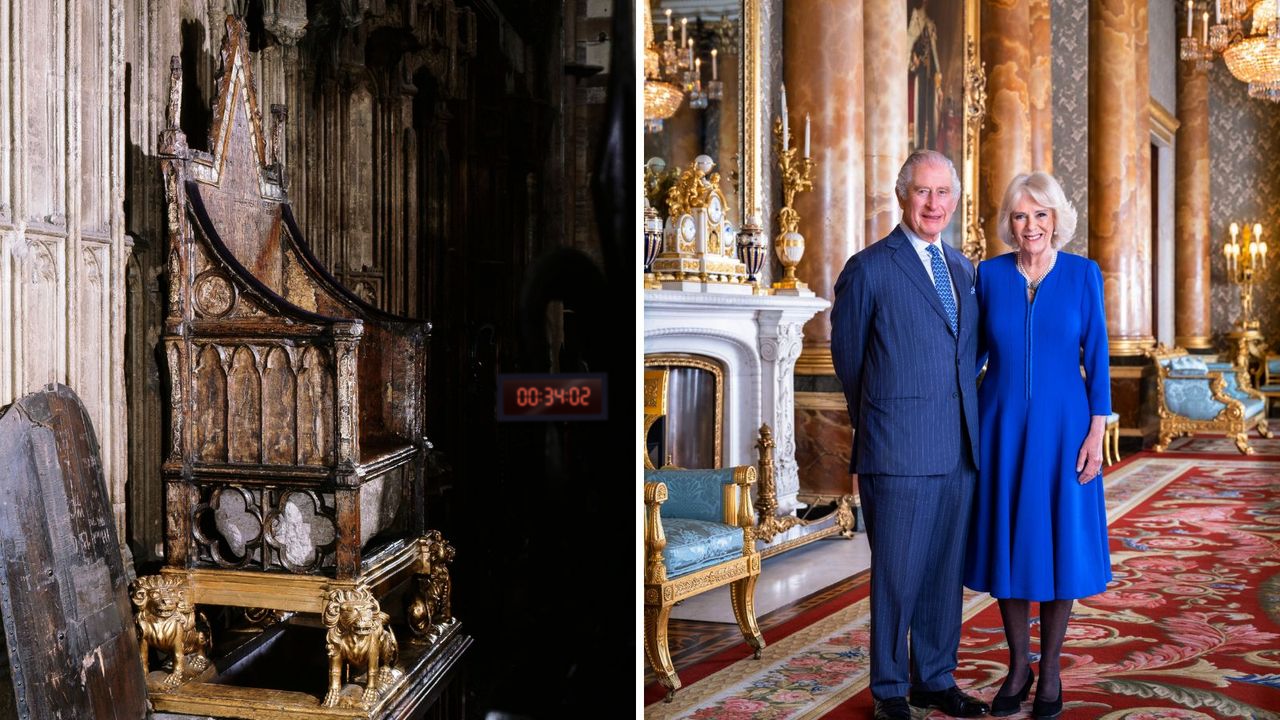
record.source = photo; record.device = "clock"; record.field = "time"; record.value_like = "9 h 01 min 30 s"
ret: 0 h 34 min 02 s
